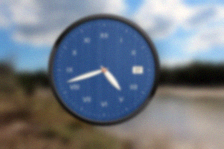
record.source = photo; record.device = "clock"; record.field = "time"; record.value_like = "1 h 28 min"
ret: 4 h 42 min
